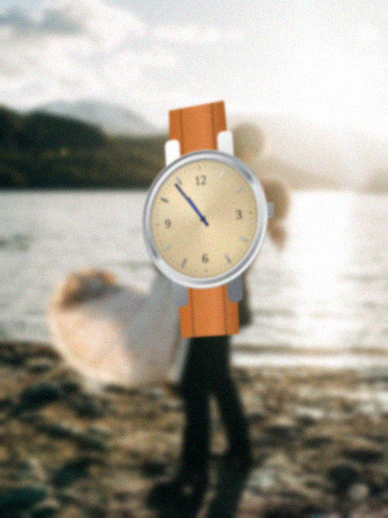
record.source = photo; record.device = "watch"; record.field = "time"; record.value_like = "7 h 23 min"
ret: 10 h 54 min
